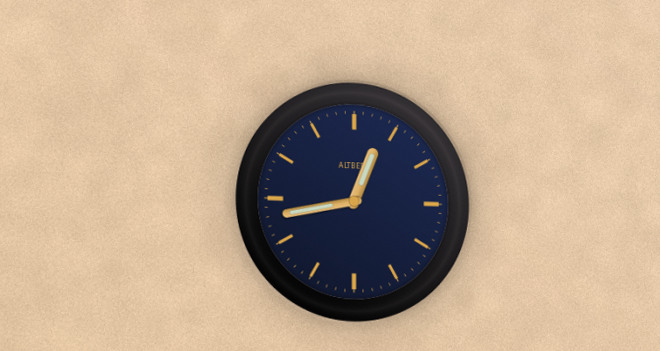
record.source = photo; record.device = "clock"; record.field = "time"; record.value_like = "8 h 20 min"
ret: 12 h 43 min
